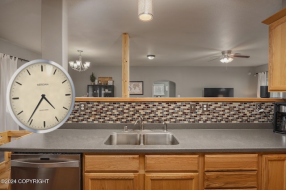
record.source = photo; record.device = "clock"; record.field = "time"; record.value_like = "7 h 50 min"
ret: 4 h 36 min
